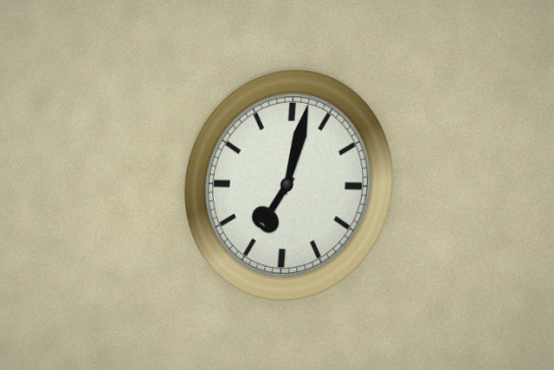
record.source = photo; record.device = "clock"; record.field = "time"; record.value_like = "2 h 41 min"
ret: 7 h 02 min
